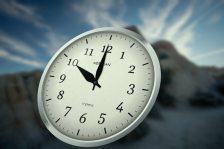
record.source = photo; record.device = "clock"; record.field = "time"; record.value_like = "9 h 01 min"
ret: 10 h 00 min
